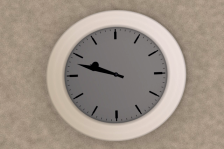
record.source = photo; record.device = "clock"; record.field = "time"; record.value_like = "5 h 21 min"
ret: 9 h 48 min
